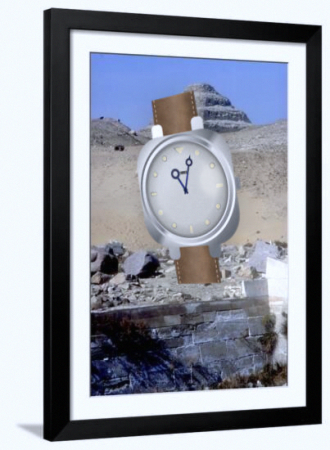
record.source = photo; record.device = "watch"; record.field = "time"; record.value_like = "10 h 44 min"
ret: 11 h 03 min
